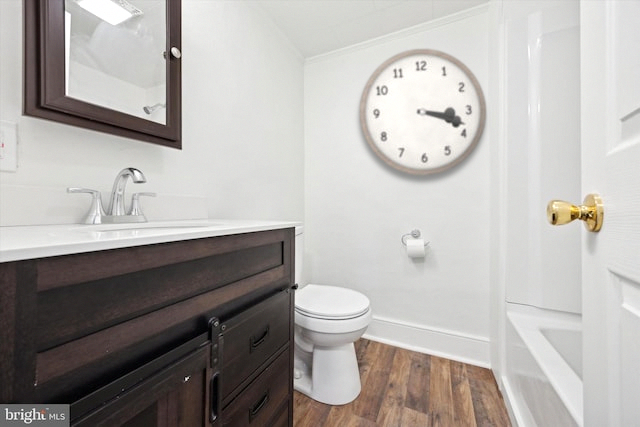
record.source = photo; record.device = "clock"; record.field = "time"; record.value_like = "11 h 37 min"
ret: 3 h 18 min
